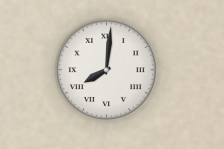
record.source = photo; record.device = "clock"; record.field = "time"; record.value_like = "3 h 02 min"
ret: 8 h 01 min
